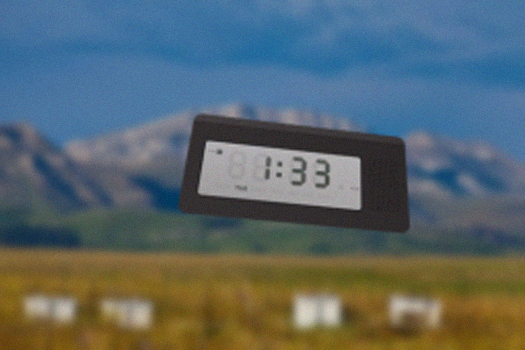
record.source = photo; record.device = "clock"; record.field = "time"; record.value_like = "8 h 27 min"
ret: 1 h 33 min
